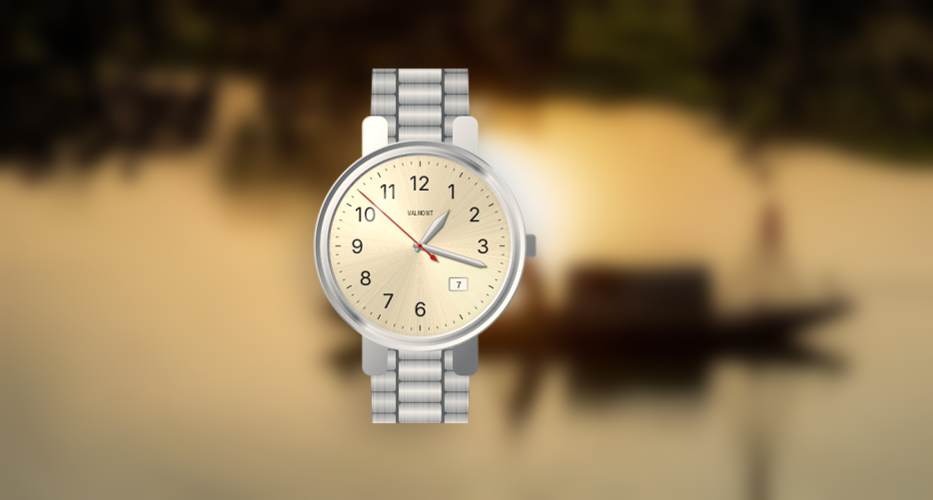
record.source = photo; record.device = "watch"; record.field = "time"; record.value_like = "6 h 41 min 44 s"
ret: 1 h 17 min 52 s
